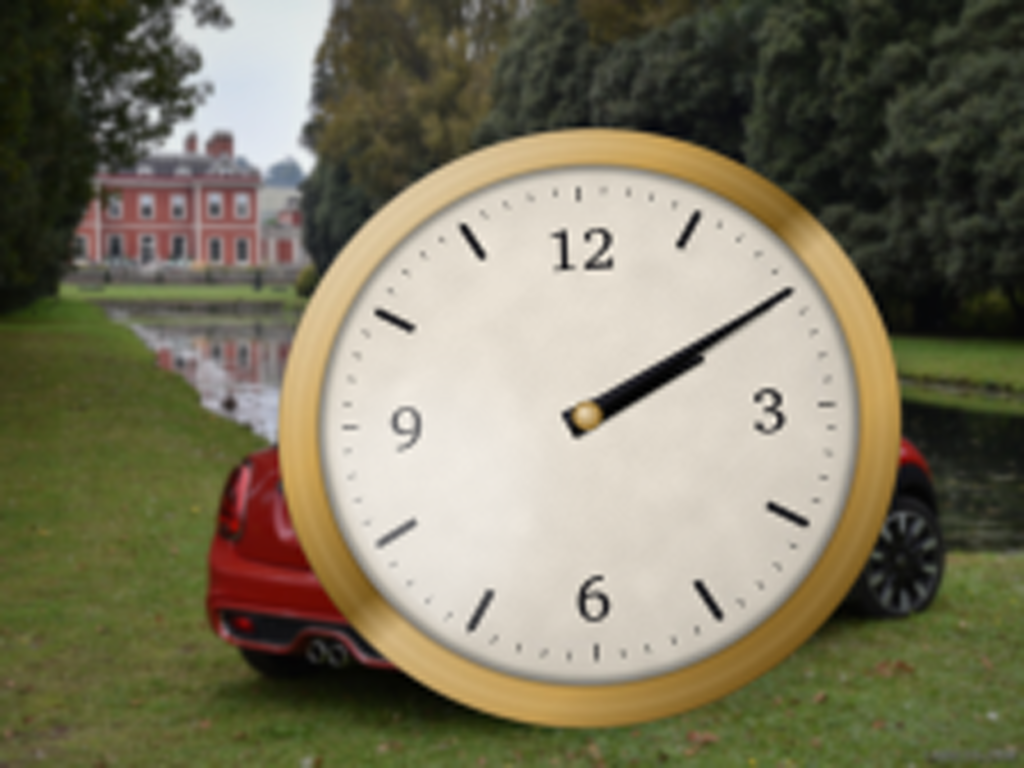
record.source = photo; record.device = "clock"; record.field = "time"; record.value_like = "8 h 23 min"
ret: 2 h 10 min
